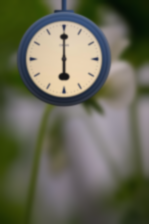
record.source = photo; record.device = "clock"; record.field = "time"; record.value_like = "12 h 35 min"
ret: 6 h 00 min
